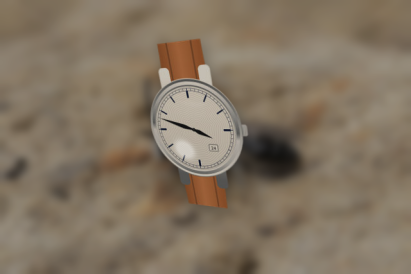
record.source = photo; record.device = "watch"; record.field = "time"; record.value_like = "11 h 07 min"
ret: 3 h 48 min
